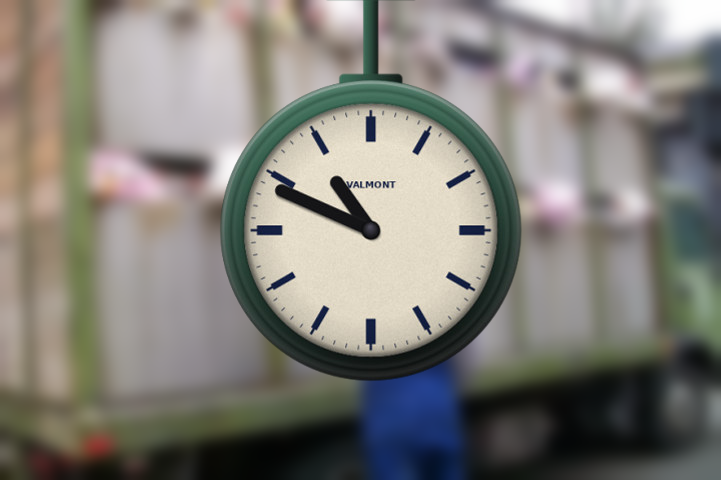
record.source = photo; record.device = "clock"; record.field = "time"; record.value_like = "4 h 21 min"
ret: 10 h 49 min
